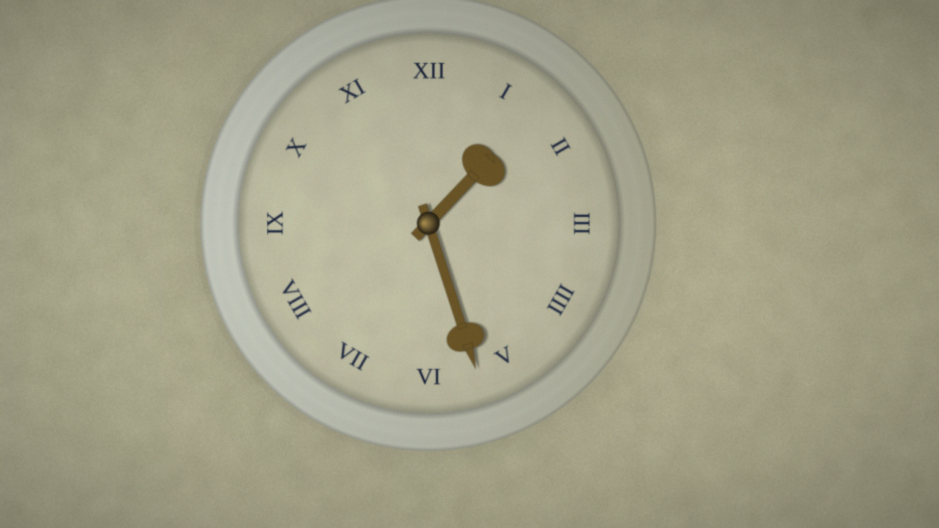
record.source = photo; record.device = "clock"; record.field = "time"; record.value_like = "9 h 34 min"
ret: 1 h 27 min
